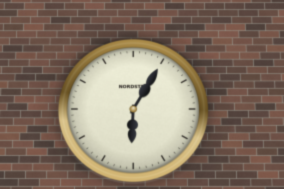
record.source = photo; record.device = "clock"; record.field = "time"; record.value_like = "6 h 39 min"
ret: 6 h 05 min
